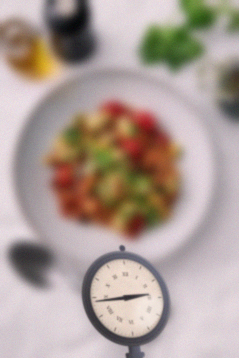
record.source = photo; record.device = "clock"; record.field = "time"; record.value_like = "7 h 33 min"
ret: 2 h 44 min
